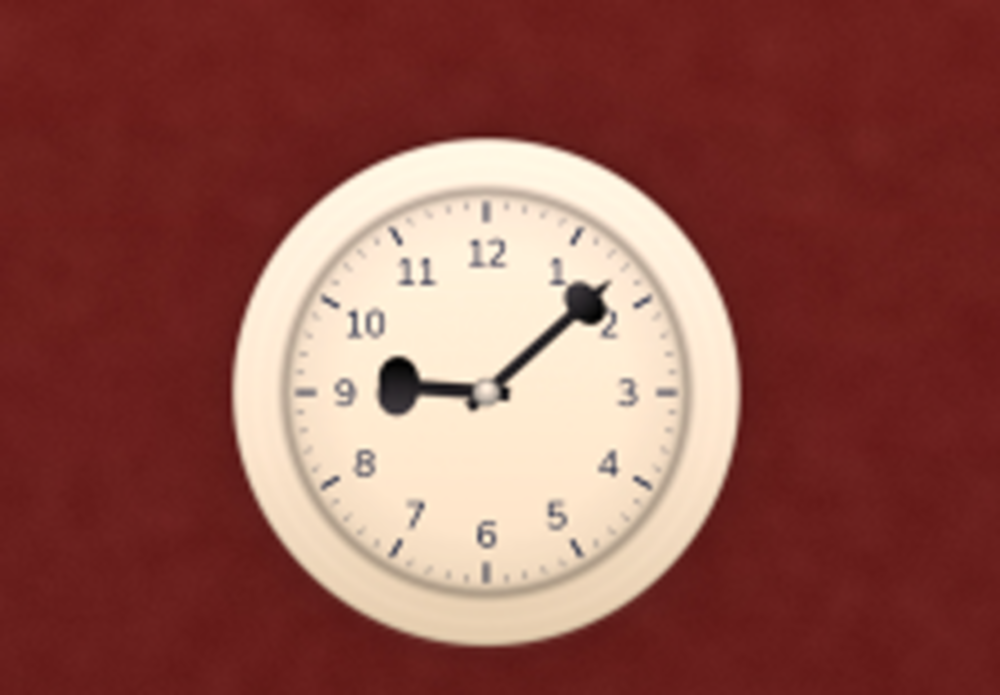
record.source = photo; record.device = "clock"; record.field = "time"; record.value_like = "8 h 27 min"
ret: 9 h 08 min
